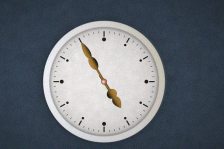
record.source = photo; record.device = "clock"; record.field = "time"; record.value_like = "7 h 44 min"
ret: 4 h 55 min
